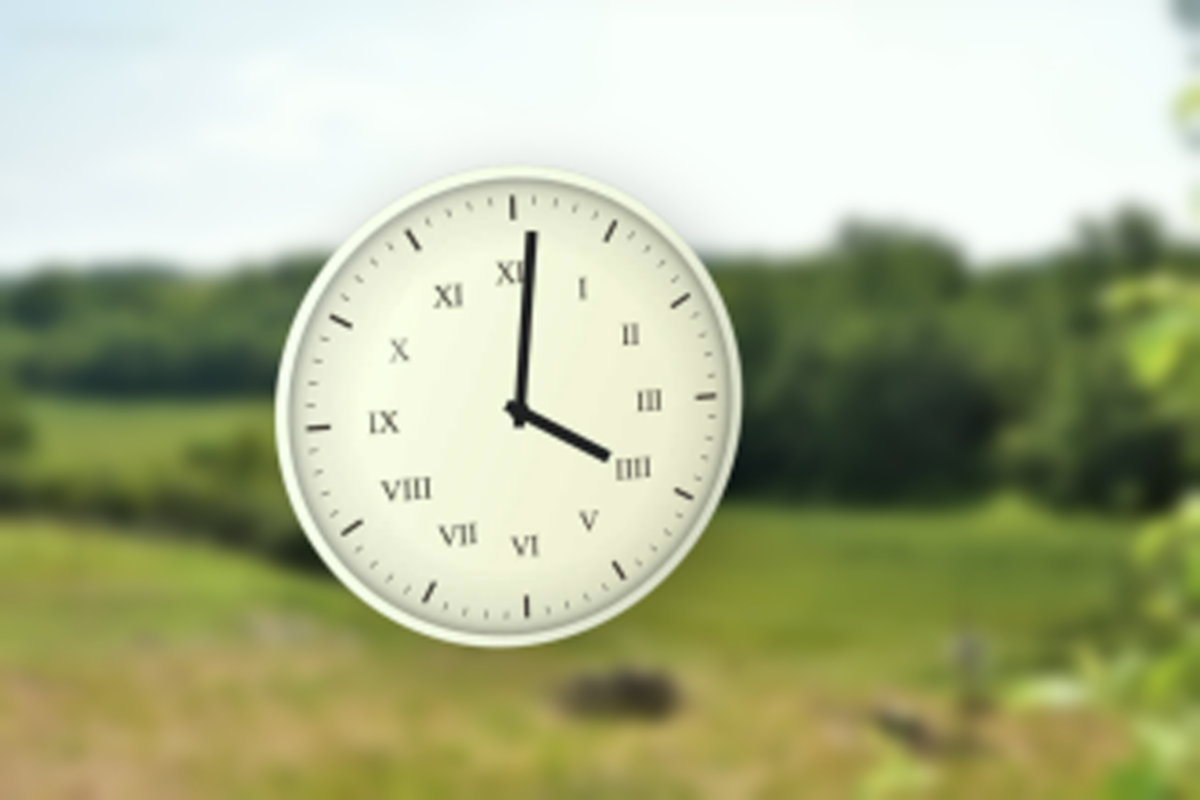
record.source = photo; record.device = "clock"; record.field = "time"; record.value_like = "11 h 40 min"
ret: 4 h 01 min
